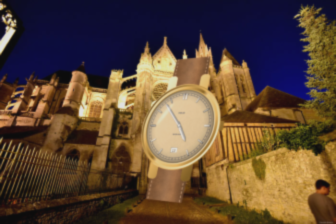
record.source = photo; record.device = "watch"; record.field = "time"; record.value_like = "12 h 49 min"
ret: 4 h 53 min
